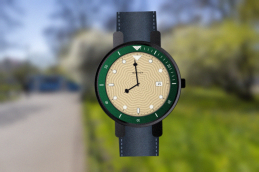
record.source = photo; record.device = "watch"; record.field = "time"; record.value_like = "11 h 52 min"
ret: 7 h 59 min
